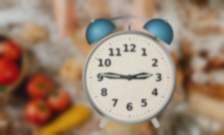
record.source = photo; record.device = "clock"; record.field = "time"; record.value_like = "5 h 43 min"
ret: 2 h 46 min
